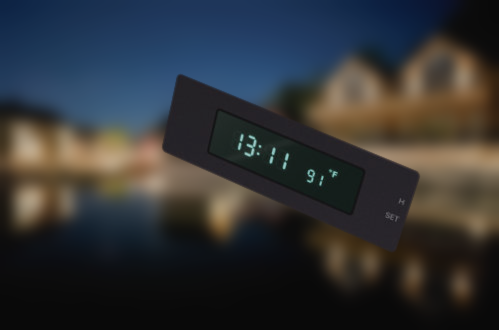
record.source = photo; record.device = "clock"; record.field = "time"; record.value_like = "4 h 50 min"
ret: 13 h 11 min
